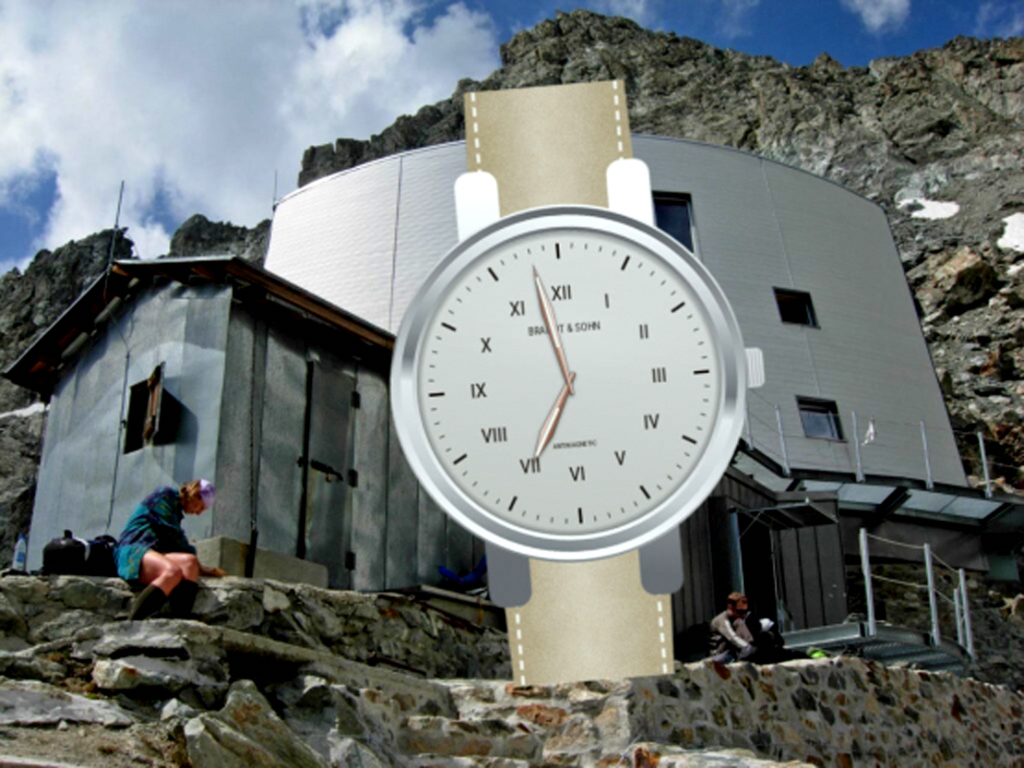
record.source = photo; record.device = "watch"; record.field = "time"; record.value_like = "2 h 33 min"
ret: 6 h 58 min
